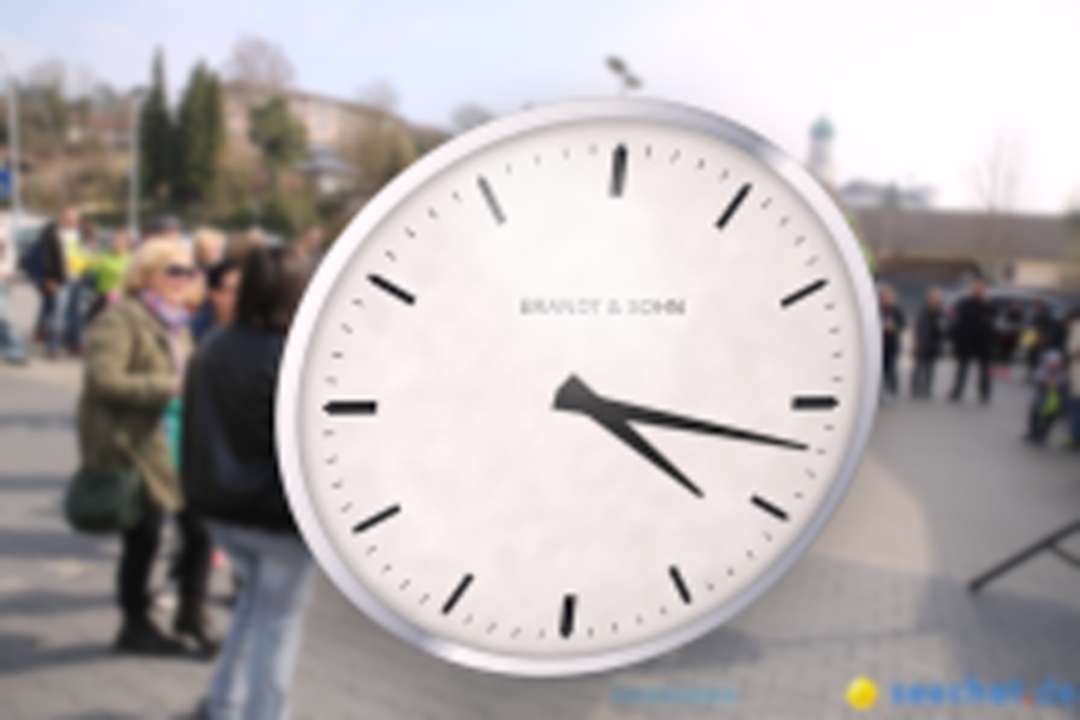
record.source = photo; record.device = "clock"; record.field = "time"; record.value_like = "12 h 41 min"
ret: 4 h 17 min
